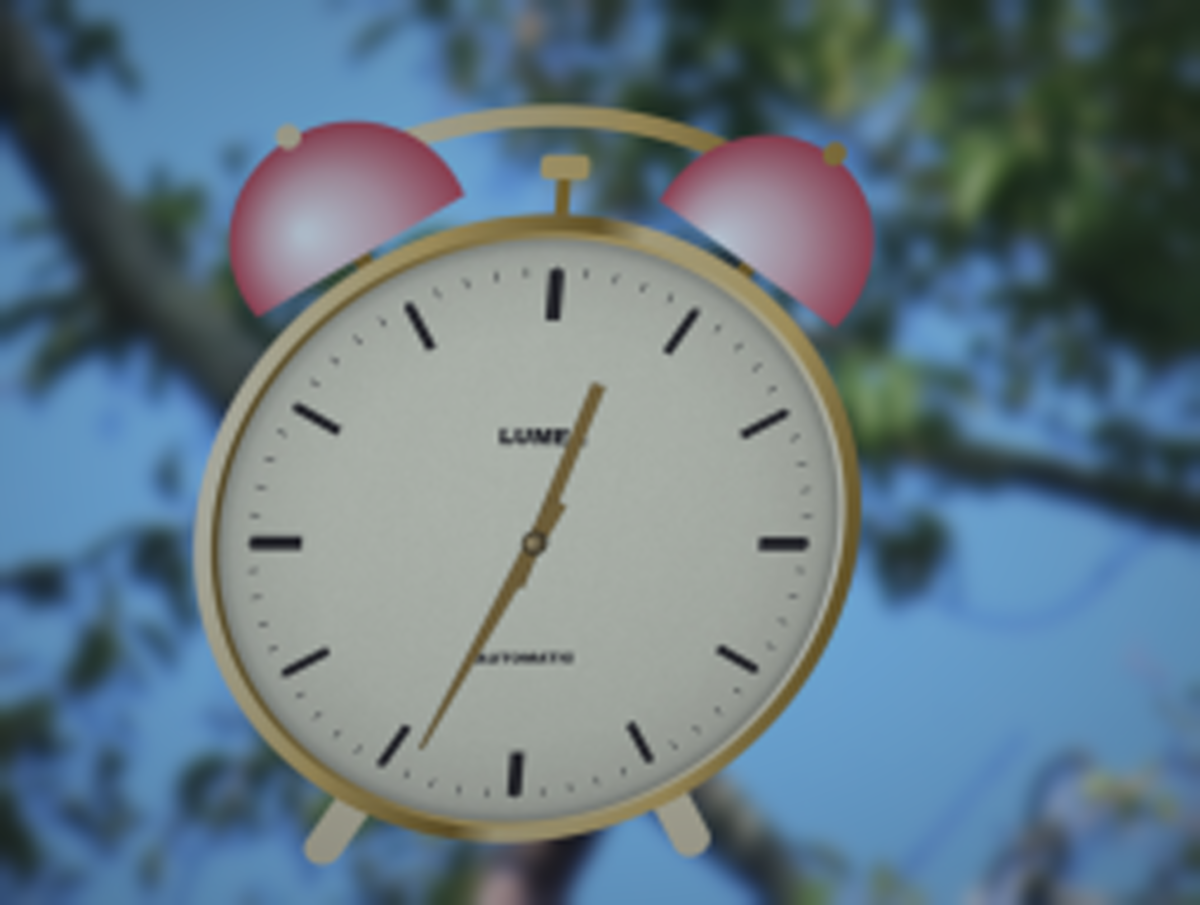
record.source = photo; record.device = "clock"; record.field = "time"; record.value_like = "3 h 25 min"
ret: 12 h 34 min
